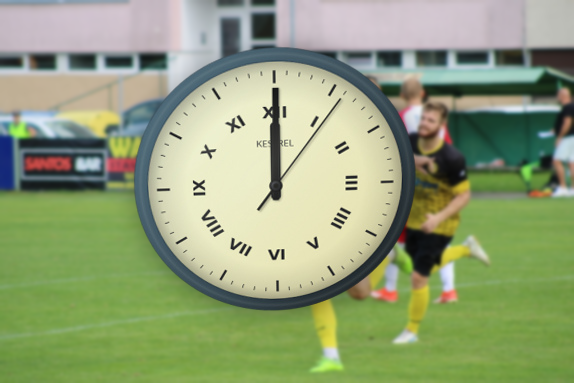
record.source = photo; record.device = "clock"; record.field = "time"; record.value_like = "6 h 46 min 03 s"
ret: 12 h 00 min 06 s
